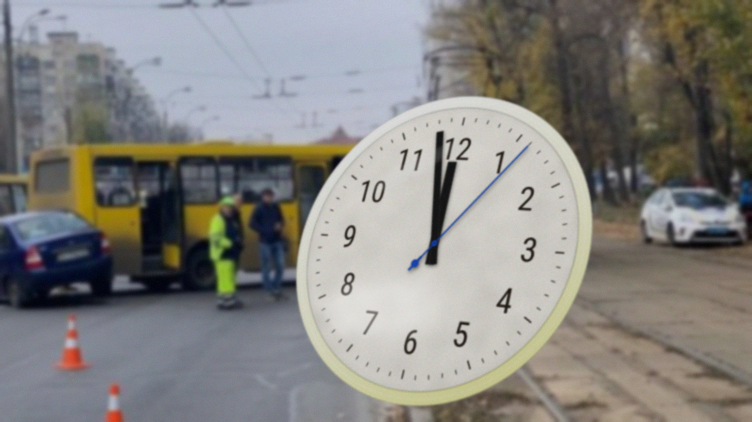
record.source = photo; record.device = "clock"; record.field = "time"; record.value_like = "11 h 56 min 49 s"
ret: 11 h 58 min 06 s
